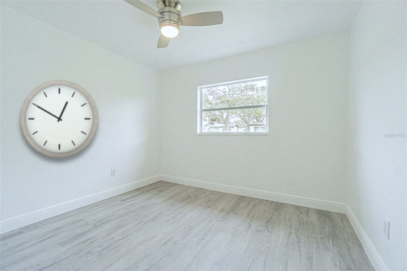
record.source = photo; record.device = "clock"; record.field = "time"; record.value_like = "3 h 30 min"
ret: 12 h 50 min
